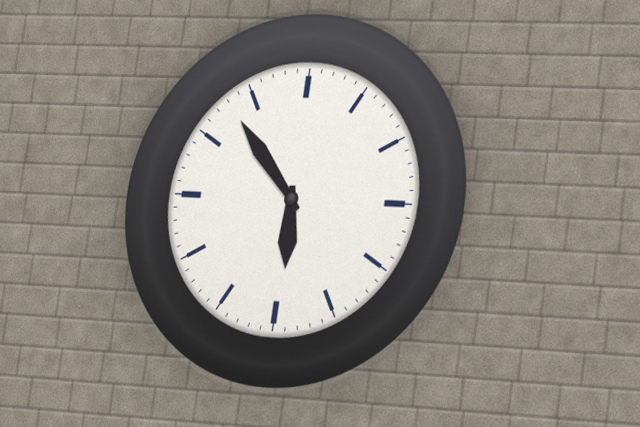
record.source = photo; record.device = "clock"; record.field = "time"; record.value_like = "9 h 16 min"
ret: 5 h 53 min
